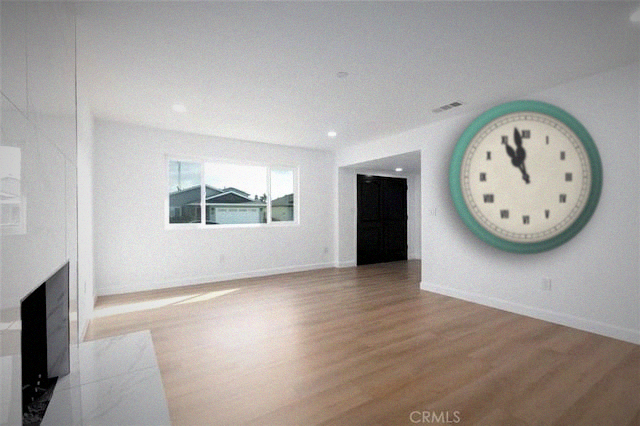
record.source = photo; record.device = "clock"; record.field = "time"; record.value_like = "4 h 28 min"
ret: 10 h 58 min
